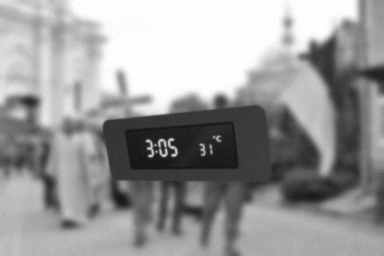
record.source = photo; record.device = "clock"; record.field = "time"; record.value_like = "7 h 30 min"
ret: 3 h 05 min
